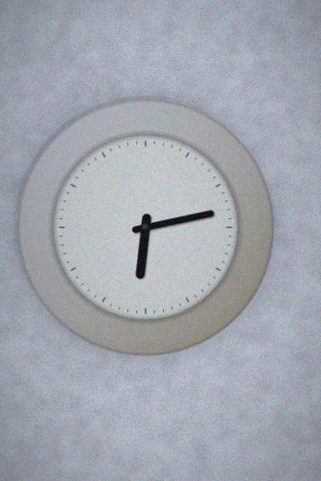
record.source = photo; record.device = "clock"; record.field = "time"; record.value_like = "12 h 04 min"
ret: 6 h 13 min
